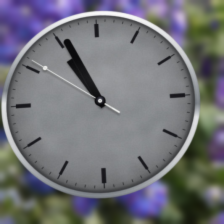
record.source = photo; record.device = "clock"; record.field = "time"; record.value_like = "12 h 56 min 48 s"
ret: 10 h 55 min 51 s
